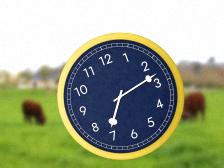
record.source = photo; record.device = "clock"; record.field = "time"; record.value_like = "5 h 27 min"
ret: 7 h 13 min
